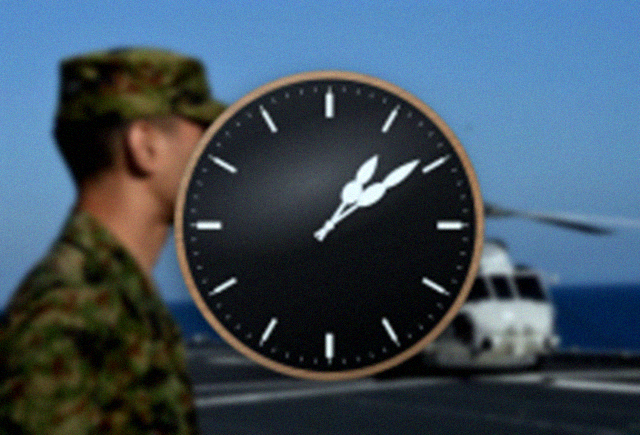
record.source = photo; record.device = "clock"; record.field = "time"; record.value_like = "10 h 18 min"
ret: 1 h 09 min
